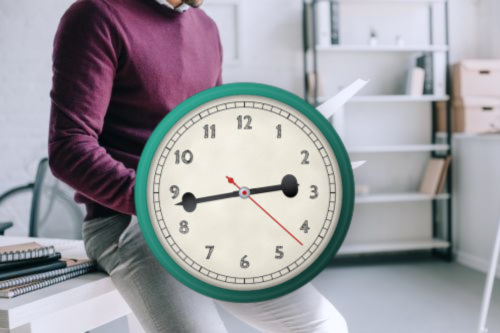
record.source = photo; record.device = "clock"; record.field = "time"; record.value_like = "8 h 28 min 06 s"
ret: 2 h 43 min 22 s
